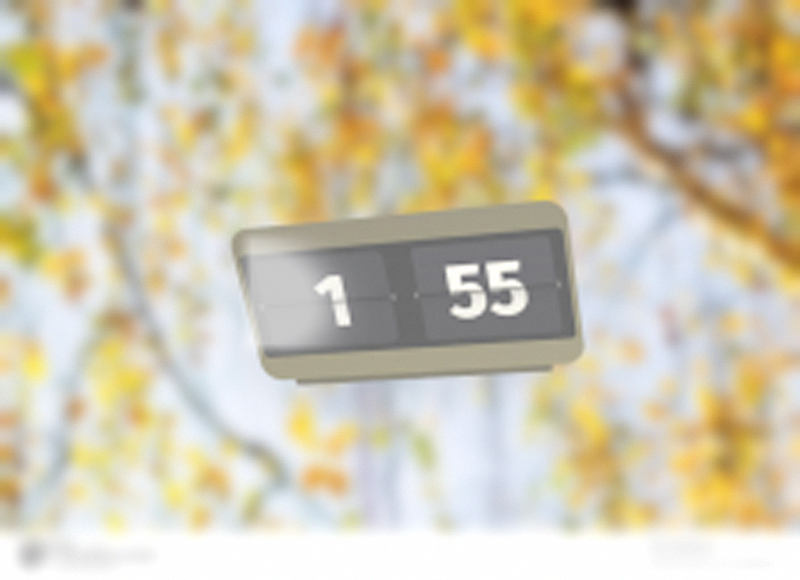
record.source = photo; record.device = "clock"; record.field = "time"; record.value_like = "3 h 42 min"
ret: 1 h 55 min
